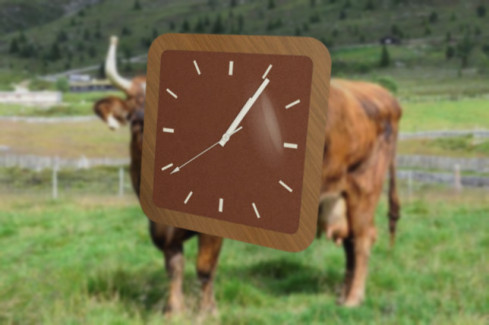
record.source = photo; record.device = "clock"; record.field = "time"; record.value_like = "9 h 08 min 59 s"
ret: 1 h 05 min 39 s
